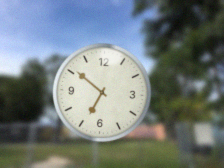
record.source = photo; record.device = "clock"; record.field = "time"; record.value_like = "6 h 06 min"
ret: 6 h 51 min
